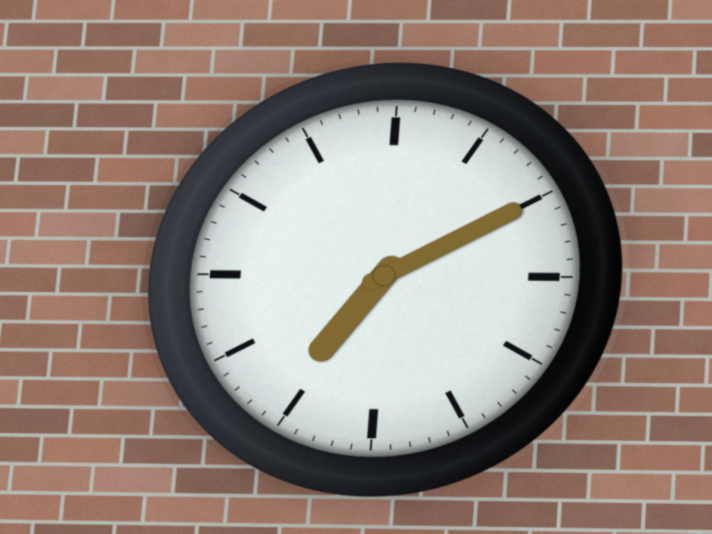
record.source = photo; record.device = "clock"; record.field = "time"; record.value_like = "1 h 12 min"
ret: 7 h 10 min
